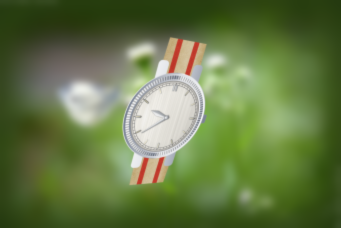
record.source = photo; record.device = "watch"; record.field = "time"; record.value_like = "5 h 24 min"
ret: 9 h 39 min
